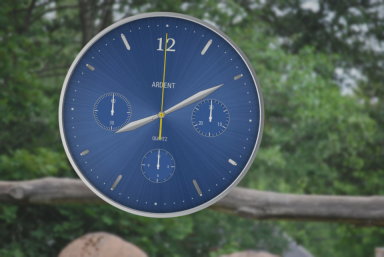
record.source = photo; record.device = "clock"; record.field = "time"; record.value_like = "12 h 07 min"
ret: 8 h 10 min
